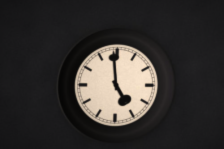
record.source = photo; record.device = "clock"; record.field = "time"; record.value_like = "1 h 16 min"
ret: 4 h 59 min
